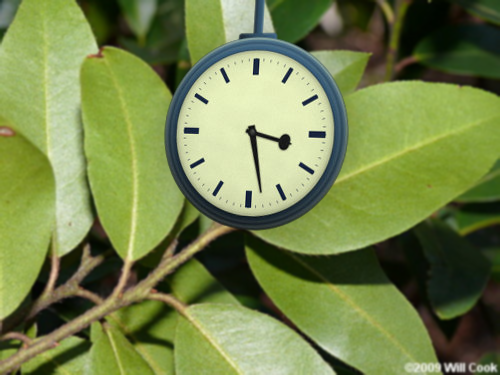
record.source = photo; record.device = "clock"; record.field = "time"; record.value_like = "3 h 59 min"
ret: 3 h 28 min
